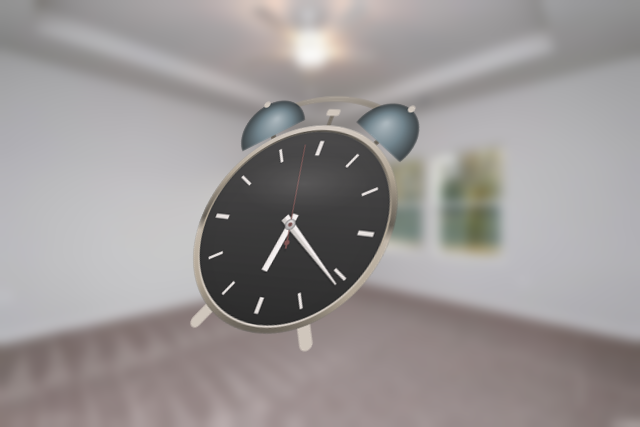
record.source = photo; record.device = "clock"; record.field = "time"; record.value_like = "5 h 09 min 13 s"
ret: 6 h 20 min 58 s
